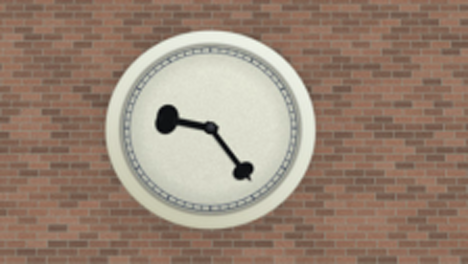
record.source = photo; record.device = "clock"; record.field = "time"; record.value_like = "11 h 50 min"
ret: 9 h 24 min
